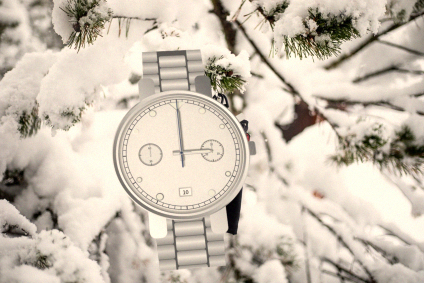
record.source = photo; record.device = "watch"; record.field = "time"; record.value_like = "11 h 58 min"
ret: 3 h 00 min
